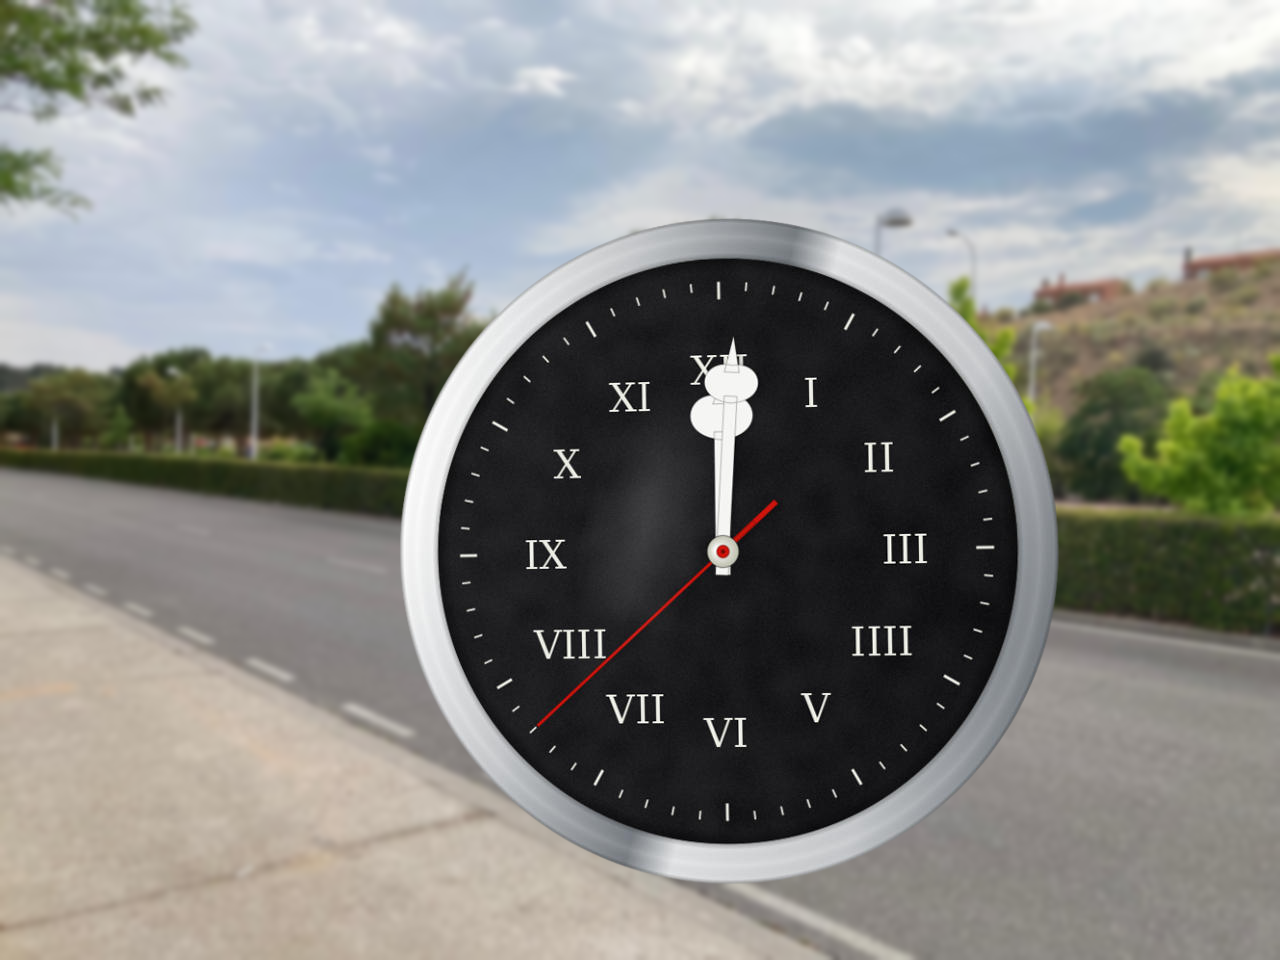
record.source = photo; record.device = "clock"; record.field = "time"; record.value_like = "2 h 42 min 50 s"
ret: 12 h 00 min 38 s
